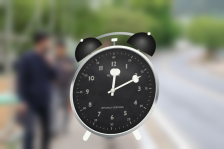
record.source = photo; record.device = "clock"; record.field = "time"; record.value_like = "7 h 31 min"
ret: 12 h 11 min
